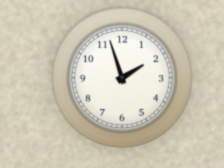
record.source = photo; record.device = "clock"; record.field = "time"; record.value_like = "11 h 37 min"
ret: 1 h 57 min
